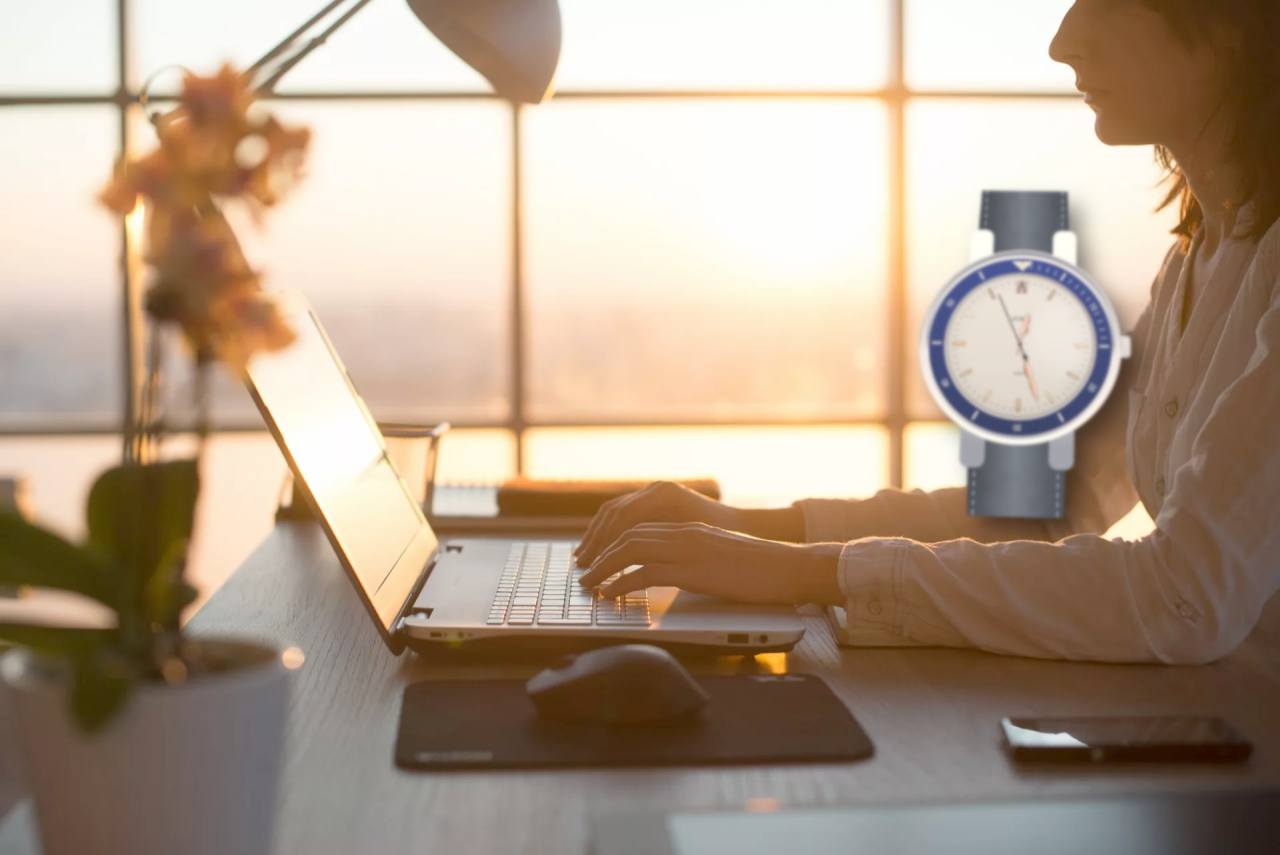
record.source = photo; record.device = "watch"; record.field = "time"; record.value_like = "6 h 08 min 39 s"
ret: 12 h 26 min 56 s
